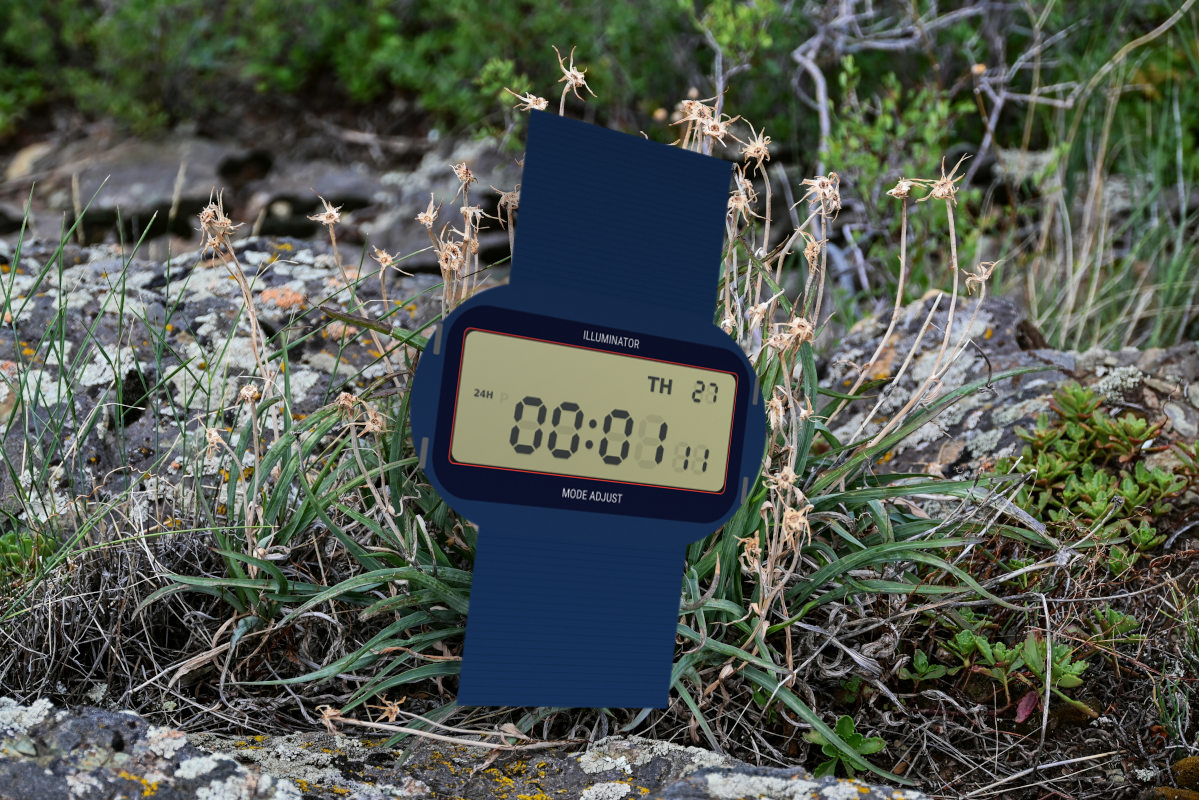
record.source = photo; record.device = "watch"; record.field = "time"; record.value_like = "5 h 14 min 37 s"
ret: 0 h 01 min 11 s
